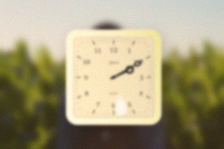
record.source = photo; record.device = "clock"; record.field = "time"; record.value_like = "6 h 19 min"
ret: 2 h 10 min
